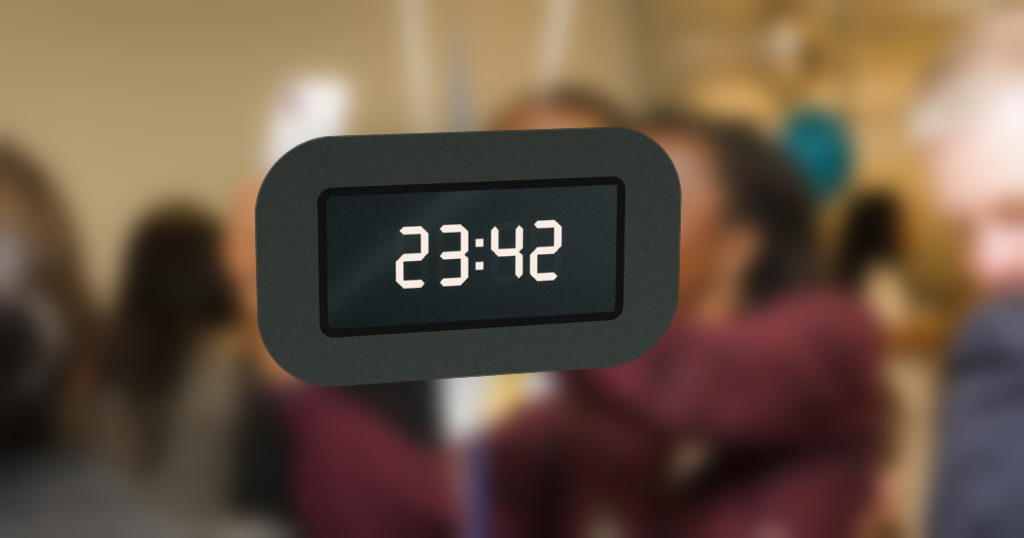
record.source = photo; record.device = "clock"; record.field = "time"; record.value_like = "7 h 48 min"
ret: 23 h 42 min
